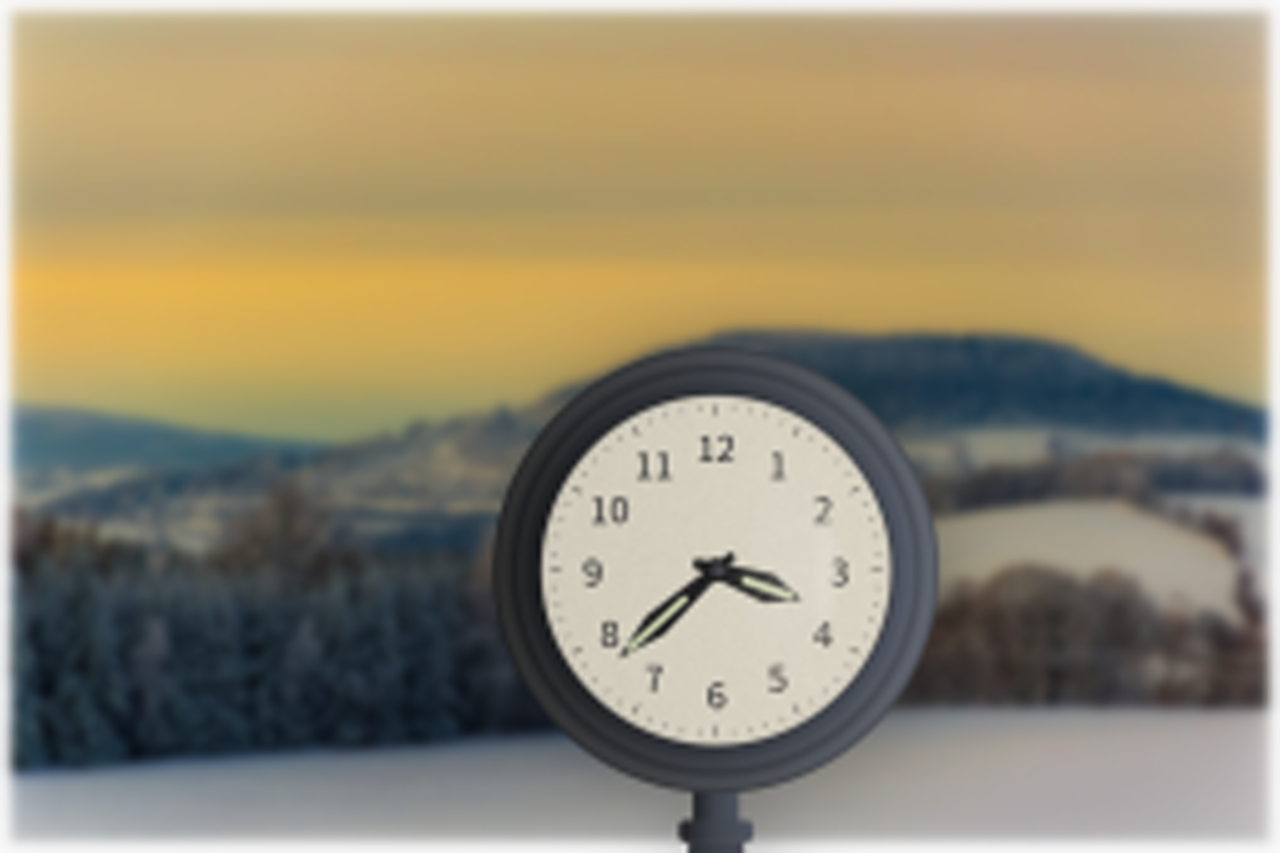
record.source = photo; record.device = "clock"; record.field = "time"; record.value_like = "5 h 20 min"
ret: 3 h 38 min
